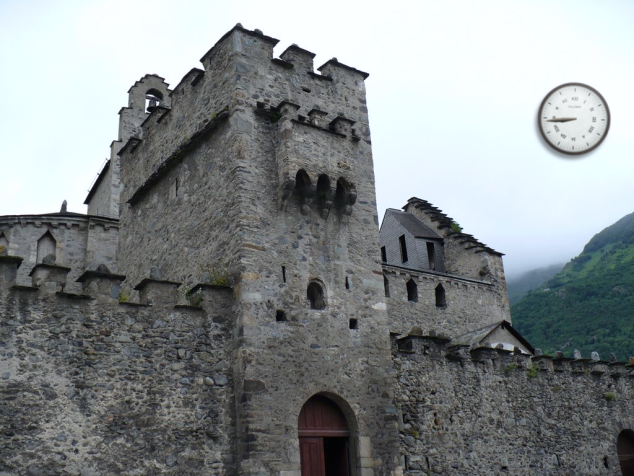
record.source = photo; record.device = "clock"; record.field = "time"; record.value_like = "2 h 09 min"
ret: 8 h 44 min
